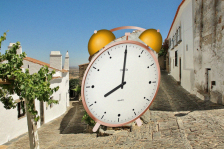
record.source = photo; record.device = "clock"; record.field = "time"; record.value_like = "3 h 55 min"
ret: 8 h 00 min
